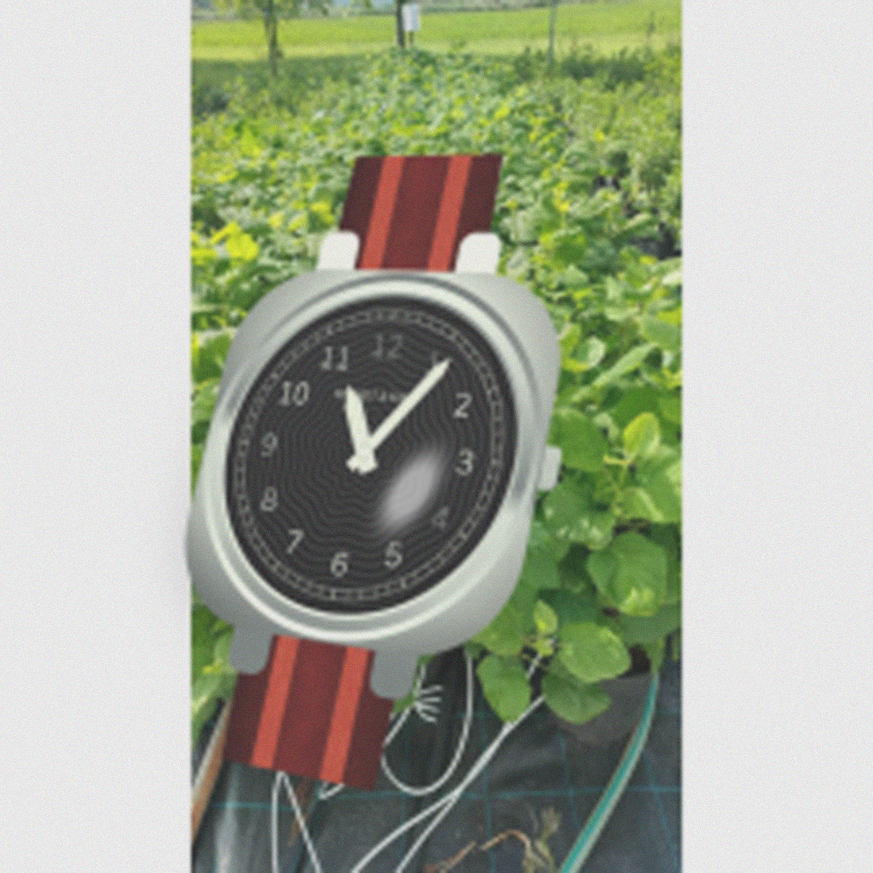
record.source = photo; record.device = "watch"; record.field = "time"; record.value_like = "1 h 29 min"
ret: 11 h 06 min
